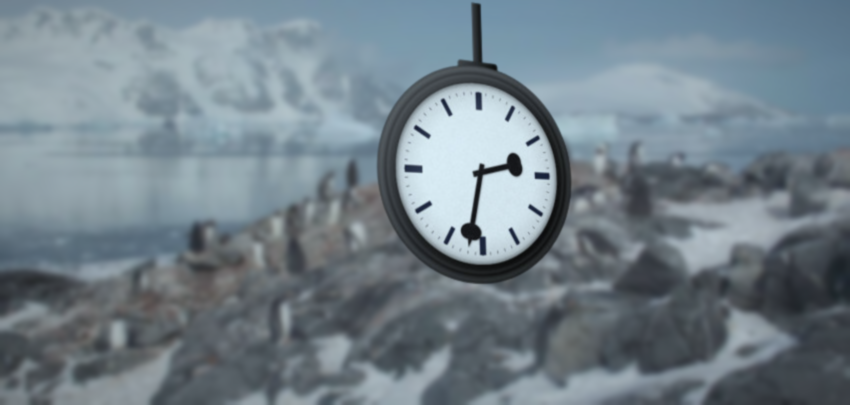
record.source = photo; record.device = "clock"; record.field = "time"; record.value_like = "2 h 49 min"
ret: 2 h 32 min
